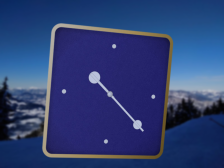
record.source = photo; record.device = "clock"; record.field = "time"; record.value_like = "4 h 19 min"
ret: 10 h 22 min
